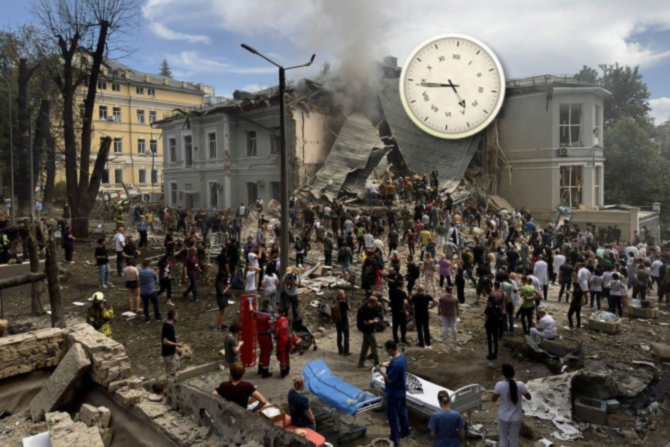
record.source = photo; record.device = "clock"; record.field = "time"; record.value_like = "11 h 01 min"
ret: 4 h 44 min
